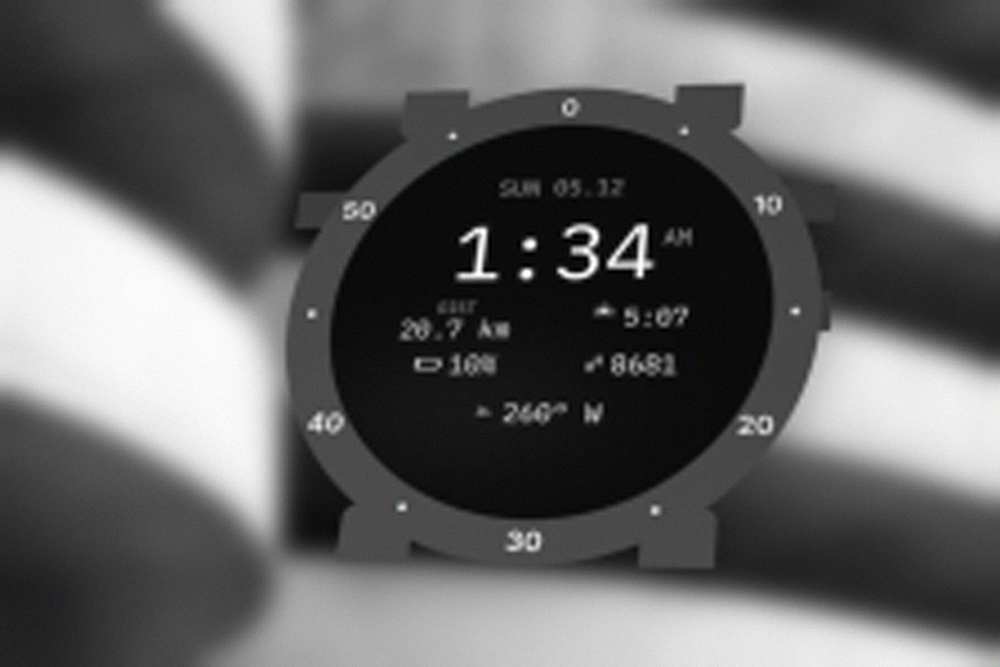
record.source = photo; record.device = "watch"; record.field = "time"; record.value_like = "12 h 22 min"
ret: 1 h 34 min
